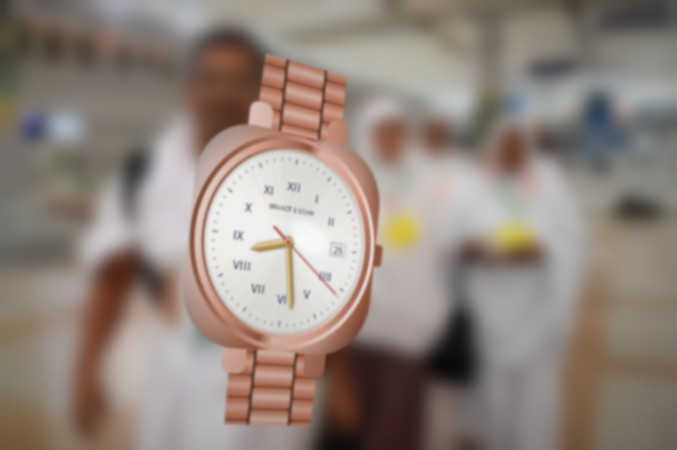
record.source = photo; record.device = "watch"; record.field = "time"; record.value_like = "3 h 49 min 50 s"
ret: 8 h 28 min 21 s
